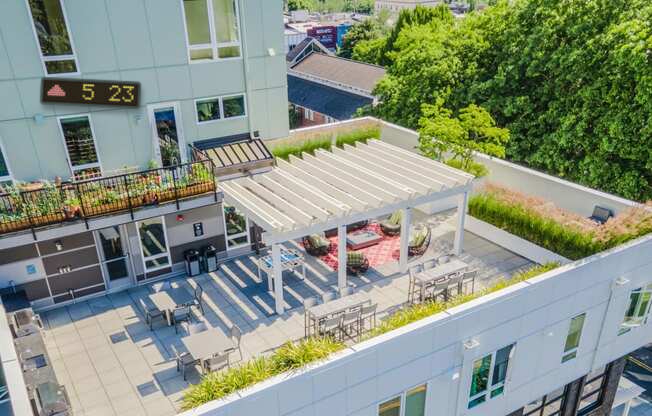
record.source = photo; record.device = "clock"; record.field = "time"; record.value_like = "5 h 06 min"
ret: 5 h 23 min
